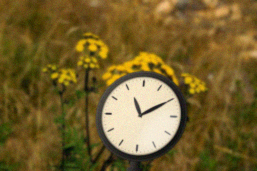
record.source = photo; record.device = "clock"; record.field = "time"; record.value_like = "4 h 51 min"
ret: 11 h 10 min
